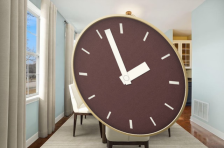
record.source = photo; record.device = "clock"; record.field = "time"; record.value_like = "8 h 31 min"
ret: 1 h 57 min
